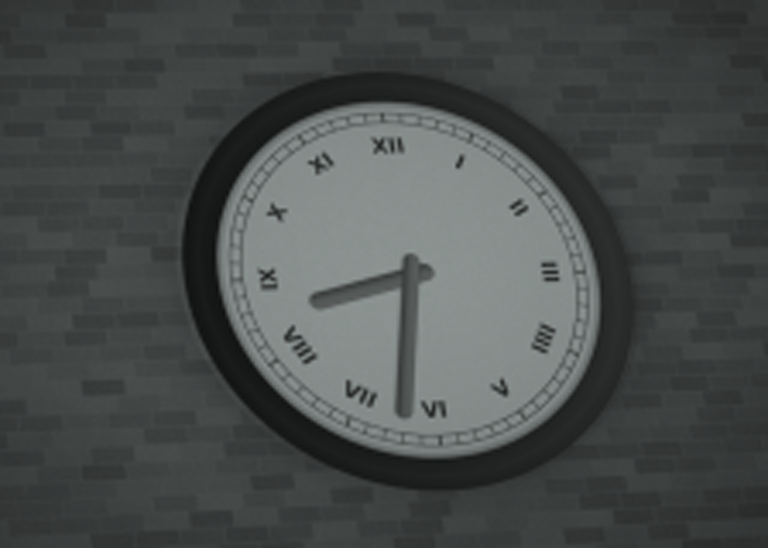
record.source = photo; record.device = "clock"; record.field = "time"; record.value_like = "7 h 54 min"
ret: 8 h 32 min
